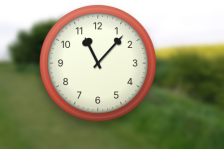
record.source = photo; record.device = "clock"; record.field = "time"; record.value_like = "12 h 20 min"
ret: 11 h 07 min
